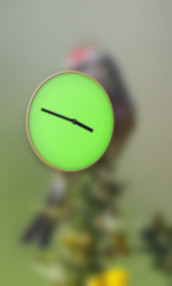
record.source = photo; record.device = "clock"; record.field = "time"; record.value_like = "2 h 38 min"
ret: 3 h 48 min
